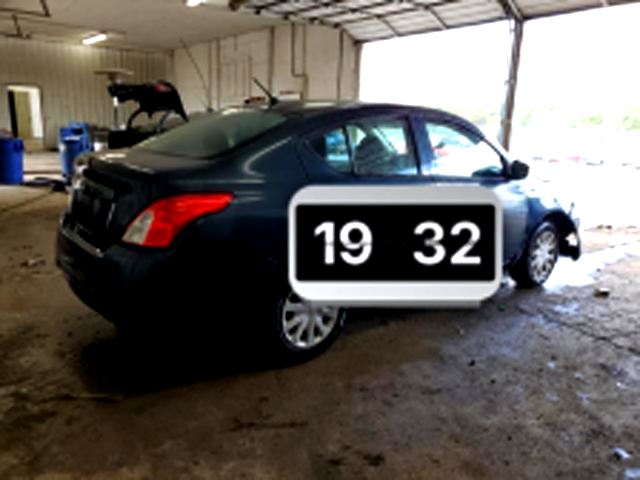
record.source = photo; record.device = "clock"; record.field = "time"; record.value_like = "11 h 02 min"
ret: 19 h 32 min
